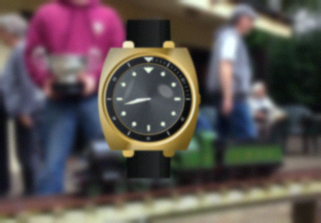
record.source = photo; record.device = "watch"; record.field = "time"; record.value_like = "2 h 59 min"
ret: 8 h 43 min
